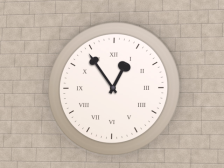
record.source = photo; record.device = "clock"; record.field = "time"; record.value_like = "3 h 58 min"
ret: 12 h 54 min
